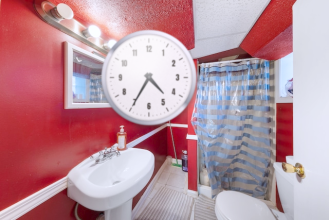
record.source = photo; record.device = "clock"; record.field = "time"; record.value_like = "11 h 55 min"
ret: 4 h 35 min
